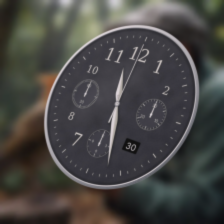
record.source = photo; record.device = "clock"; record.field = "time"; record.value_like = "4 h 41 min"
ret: 11 h 27 min
